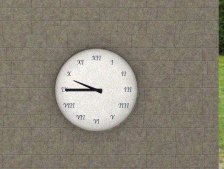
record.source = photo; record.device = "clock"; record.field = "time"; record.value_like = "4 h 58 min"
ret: 9 h 45 min
